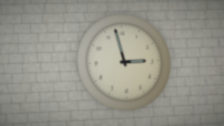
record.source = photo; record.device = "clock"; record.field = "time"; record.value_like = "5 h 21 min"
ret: 2 h 58 min
